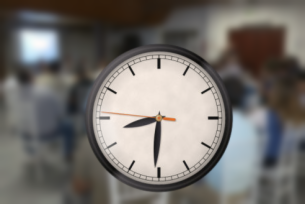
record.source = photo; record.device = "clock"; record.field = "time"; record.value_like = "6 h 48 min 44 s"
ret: 8 h 30 min 46 s
